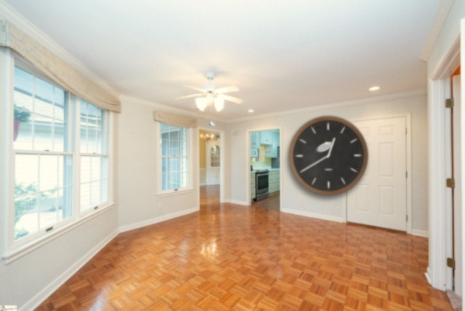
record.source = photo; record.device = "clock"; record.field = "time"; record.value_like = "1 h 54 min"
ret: 12 h 40 min
